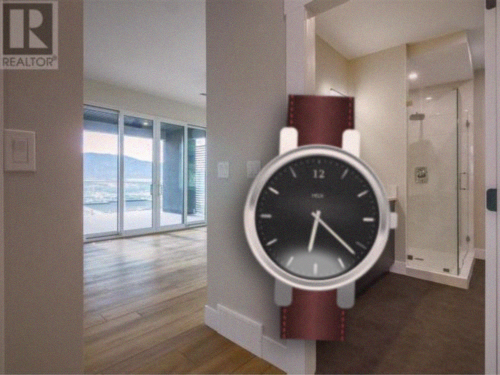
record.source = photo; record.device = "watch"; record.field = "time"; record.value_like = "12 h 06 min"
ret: 6 h 22 min
